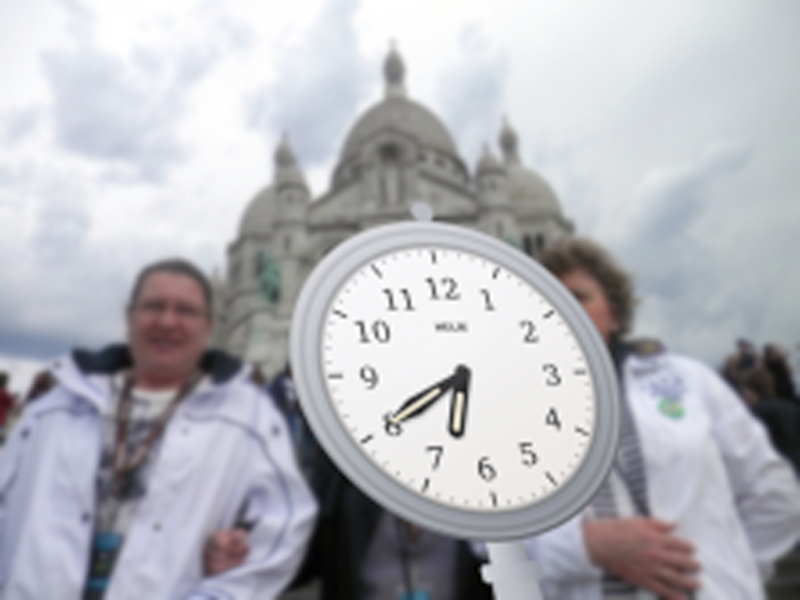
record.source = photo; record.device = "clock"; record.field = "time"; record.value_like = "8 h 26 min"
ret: 6 h 40 min
